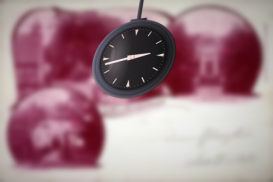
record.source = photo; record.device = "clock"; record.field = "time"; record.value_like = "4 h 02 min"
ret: 2 h 43 min
